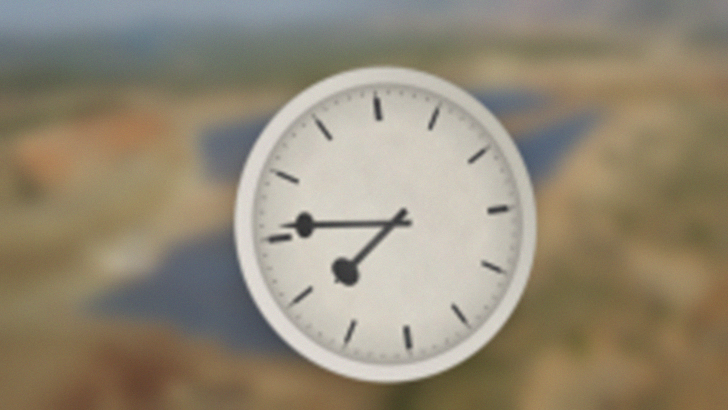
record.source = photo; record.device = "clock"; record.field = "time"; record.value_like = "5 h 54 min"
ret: 7 h 46 min
